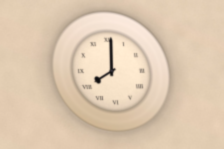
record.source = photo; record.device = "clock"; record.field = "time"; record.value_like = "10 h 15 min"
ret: 8 h 01 min
